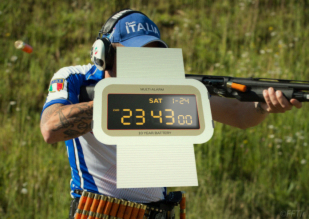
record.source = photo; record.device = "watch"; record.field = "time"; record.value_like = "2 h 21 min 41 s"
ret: 23 h 43 min 00 s
